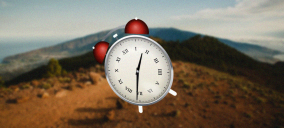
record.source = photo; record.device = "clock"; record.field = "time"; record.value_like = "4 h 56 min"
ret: 1 h 36 min
